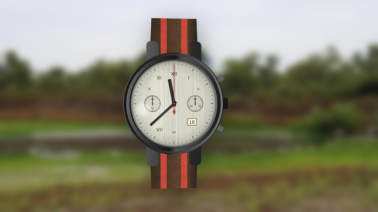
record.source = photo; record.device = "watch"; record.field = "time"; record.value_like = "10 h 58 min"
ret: 11 h 38 min
